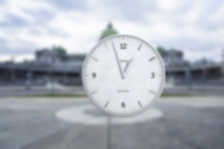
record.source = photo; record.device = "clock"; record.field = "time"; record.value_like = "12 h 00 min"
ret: 12 h 57 min
